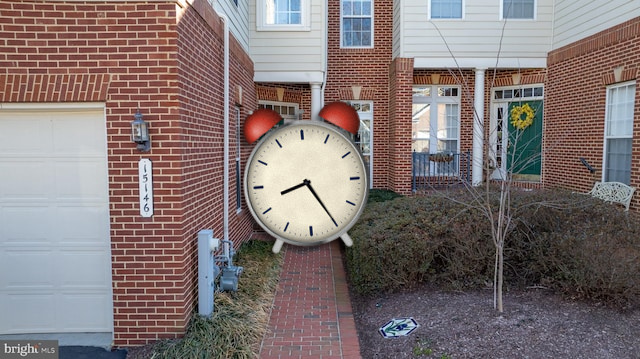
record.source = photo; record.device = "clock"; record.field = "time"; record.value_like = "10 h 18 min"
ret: 8 h 25 min
